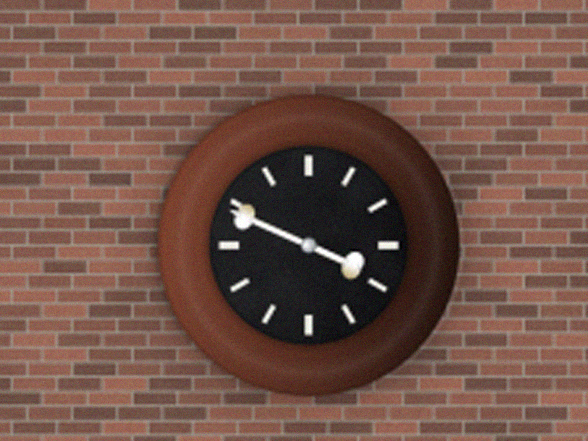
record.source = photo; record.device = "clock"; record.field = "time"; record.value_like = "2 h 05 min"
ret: 3 h 49 min
